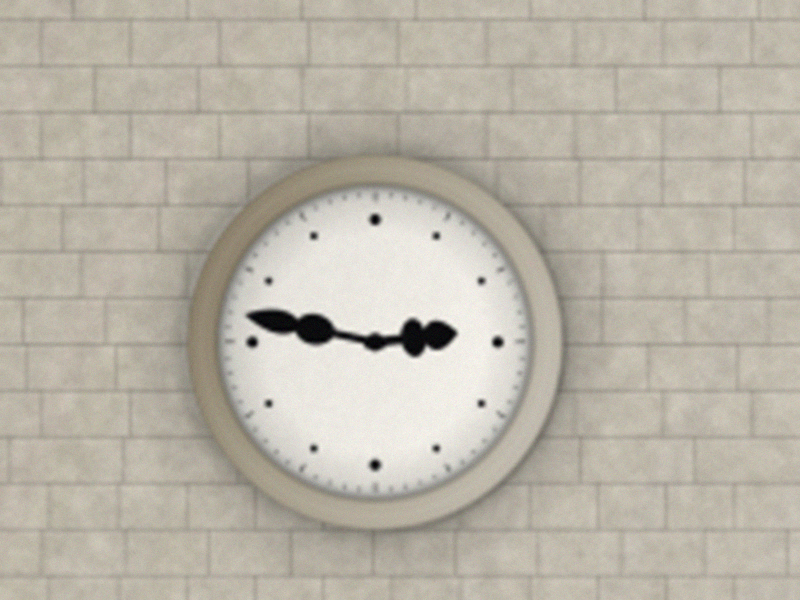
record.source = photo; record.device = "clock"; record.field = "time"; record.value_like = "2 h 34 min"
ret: 2 h 47 min
